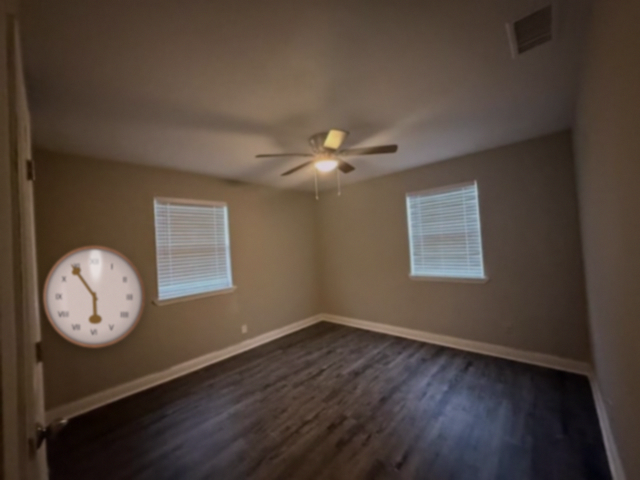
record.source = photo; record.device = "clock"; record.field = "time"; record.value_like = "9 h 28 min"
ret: 5 h 54 min
